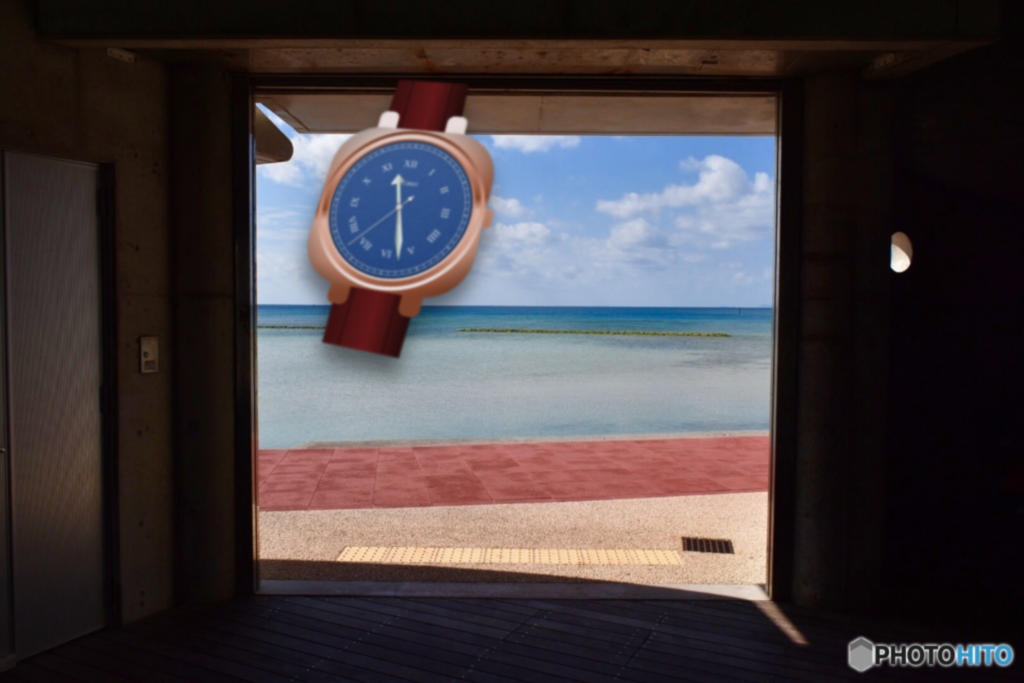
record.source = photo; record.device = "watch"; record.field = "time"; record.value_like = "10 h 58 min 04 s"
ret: 11 h 27 min 37 s
